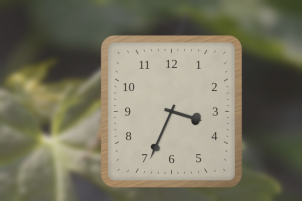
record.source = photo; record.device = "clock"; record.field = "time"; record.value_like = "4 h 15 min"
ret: 3 h 34 min
